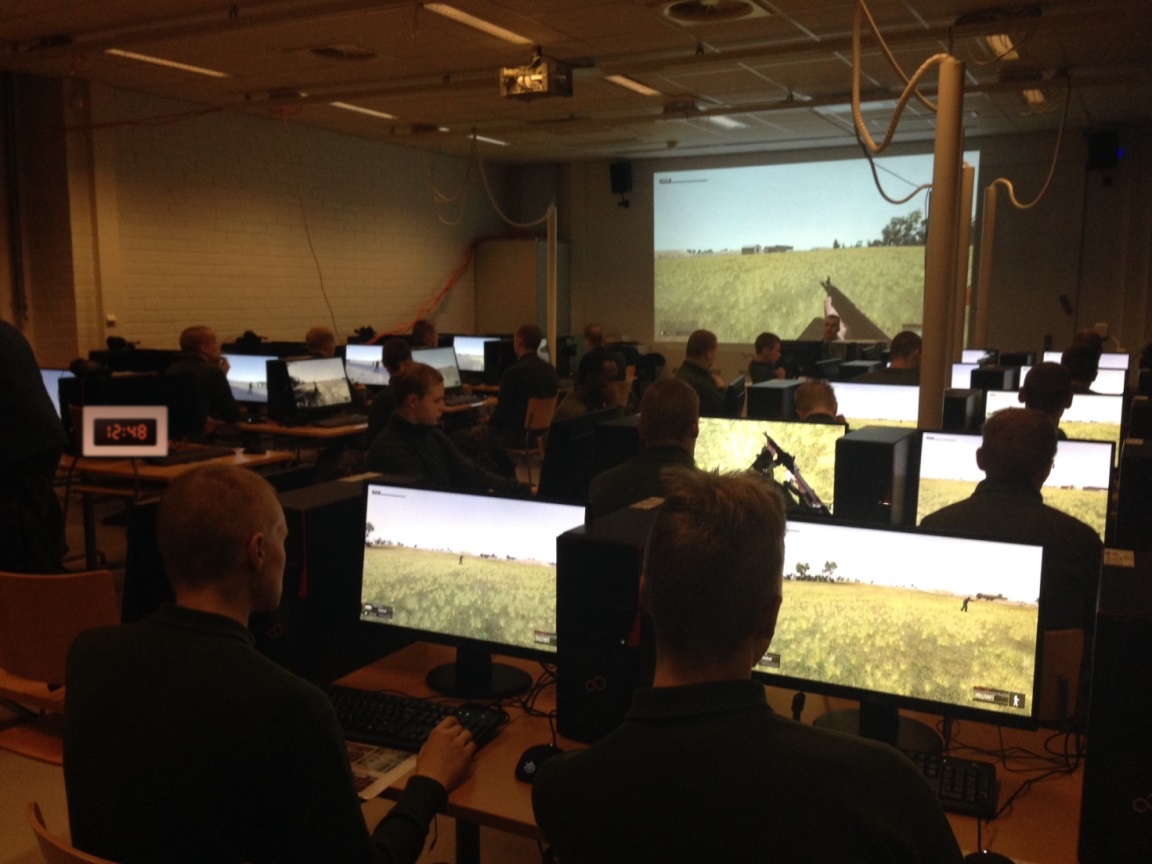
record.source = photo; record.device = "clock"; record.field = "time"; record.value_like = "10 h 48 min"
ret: 12 h 48 min
